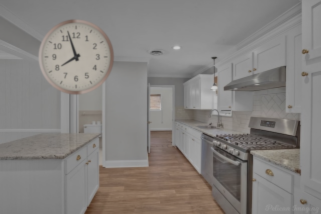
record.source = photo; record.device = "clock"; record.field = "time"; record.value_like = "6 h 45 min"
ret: 7 h 57 min
